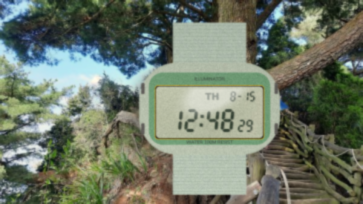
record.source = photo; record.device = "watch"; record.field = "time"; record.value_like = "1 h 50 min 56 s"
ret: 12 h 48 min 29 s
